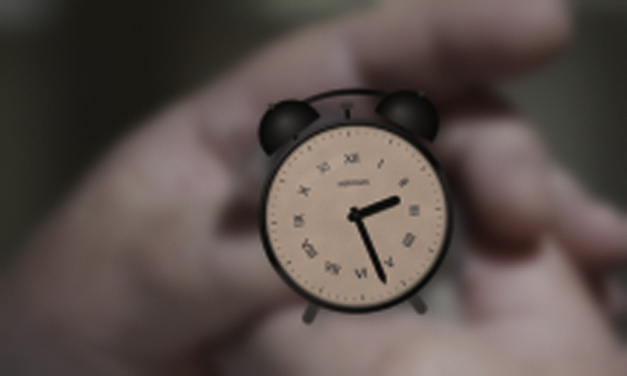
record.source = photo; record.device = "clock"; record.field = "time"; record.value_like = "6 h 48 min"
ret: 2 h 27 min
